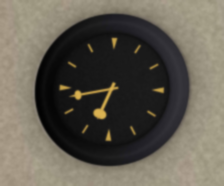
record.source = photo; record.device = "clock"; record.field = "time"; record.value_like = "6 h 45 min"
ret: 6 h 43 min
